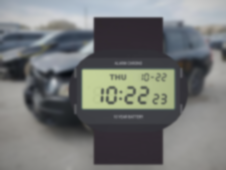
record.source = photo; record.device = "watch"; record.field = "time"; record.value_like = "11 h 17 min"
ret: 10 h 22 min
